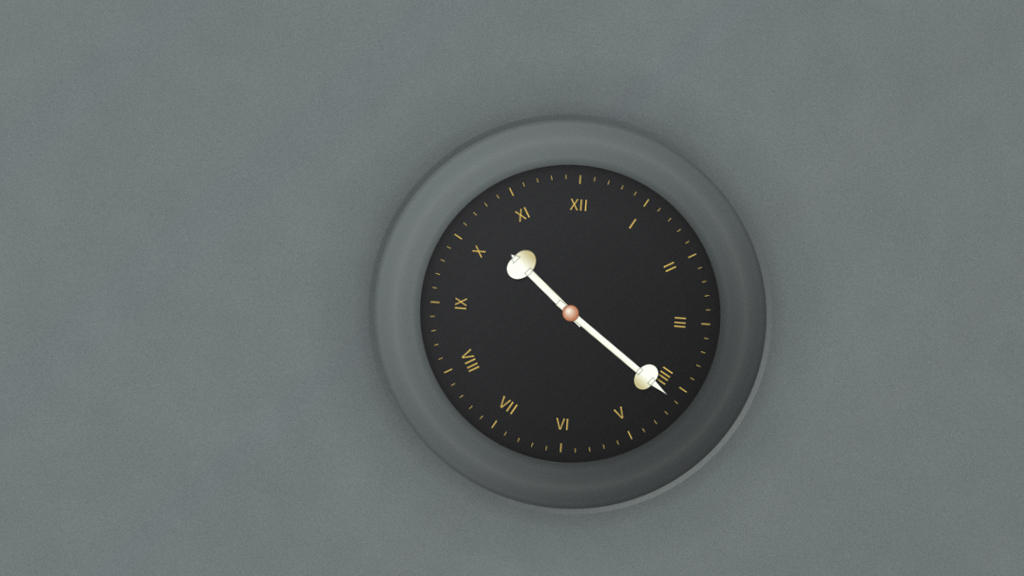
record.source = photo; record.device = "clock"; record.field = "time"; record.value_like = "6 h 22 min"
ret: 10 h 21 min
